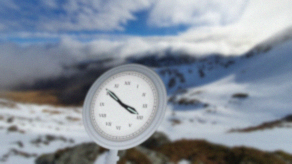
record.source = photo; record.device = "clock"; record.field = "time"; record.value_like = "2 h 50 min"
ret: 3 h 51 min
